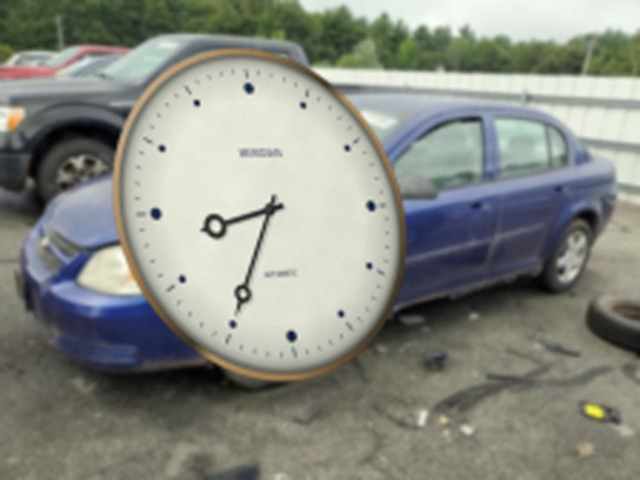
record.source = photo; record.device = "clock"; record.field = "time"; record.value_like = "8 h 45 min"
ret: 8 h 35 min
